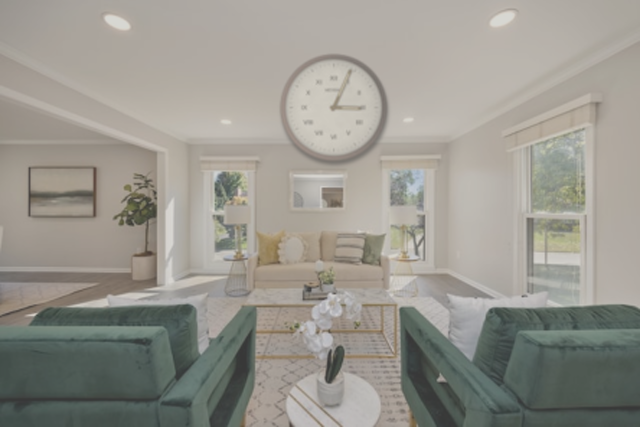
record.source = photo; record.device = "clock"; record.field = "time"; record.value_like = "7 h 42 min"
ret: 3 h 04 min
